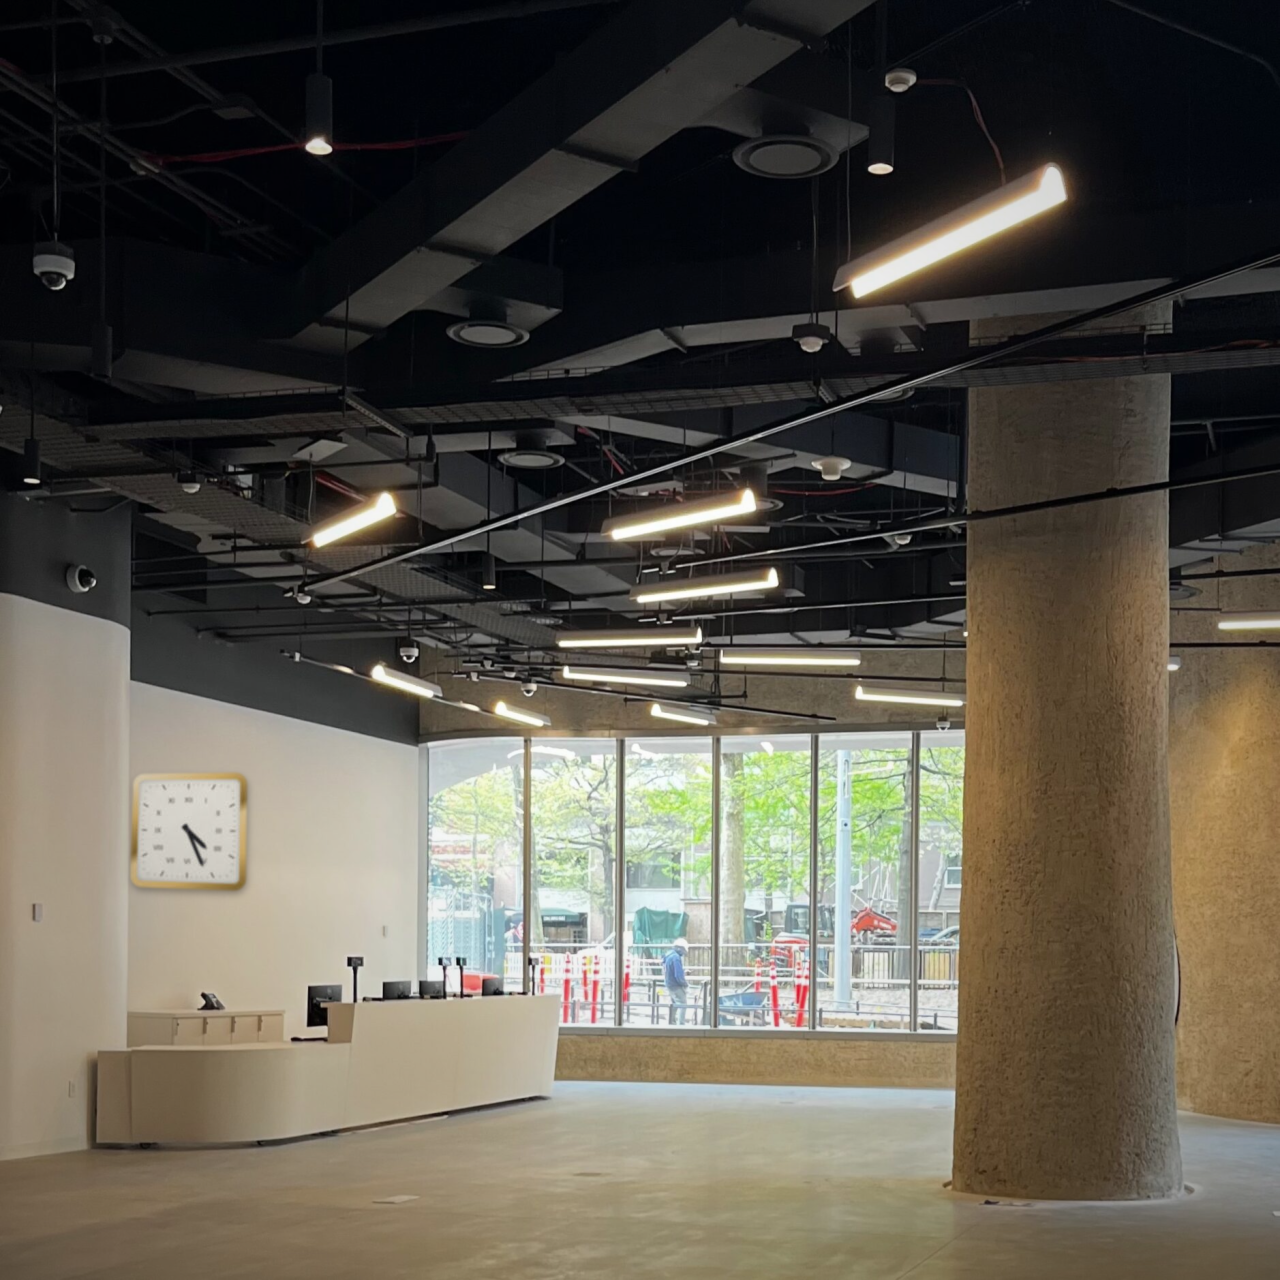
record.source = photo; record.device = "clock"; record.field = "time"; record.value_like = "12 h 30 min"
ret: 4 h 26 min
